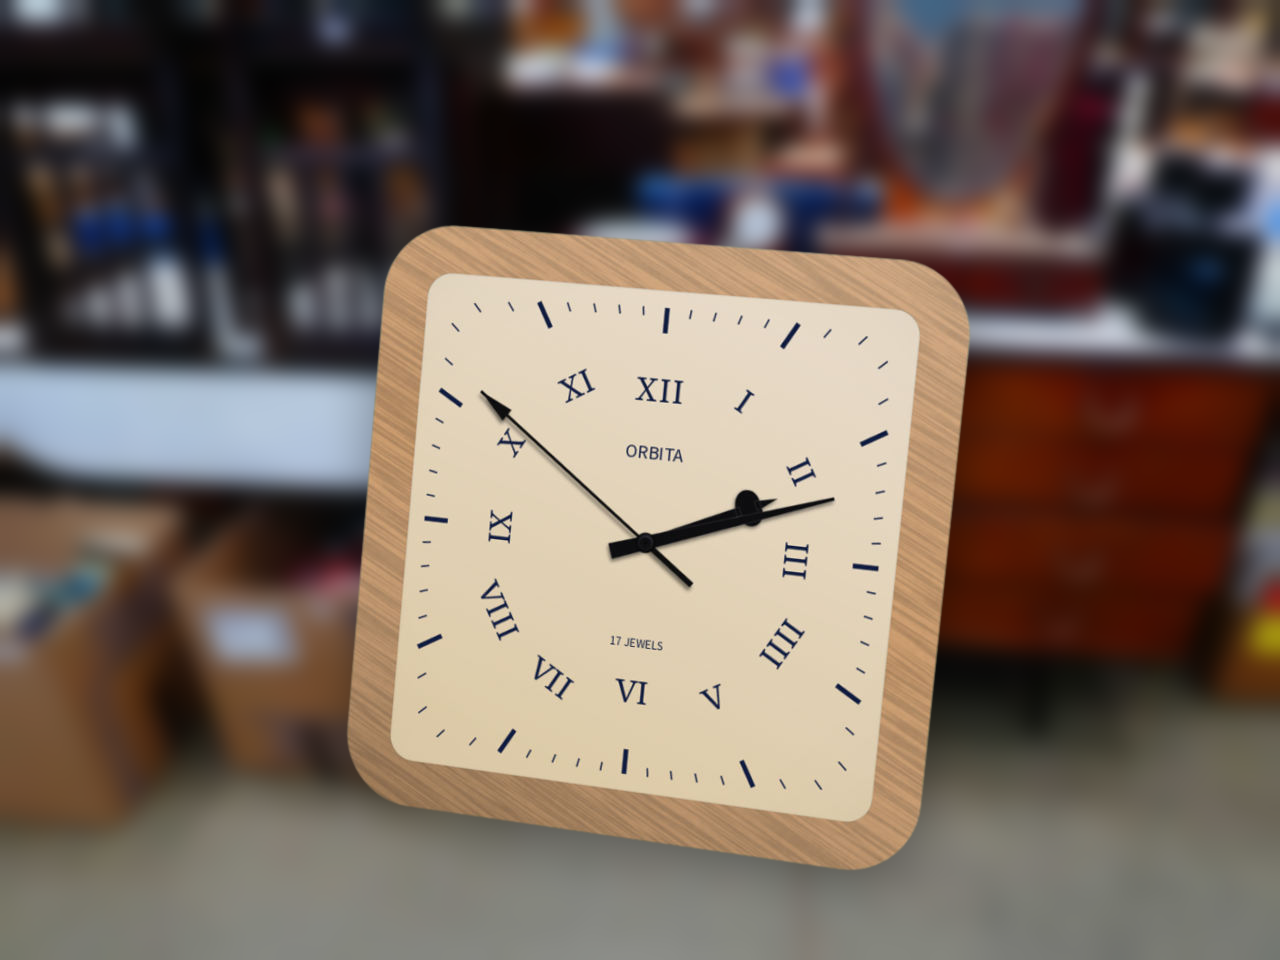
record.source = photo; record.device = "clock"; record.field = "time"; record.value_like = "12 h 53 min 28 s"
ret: 2 h 11 min 51 s
